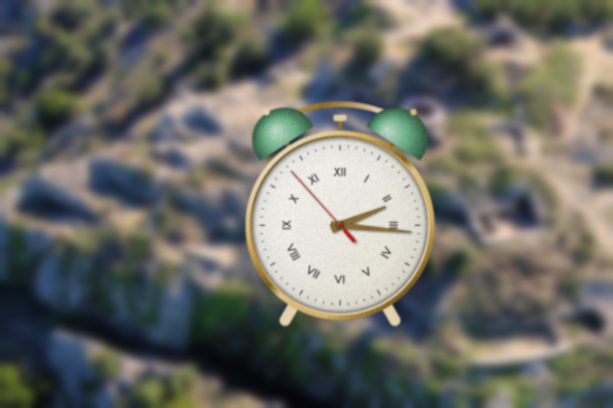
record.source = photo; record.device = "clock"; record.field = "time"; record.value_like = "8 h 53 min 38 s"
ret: 2 h 15 min 53 s
